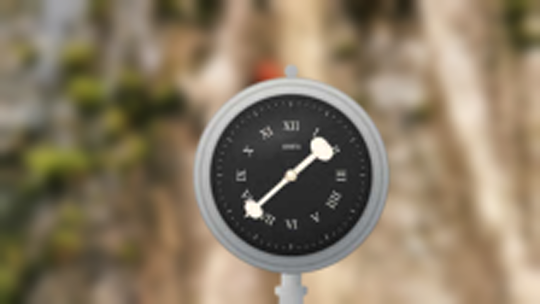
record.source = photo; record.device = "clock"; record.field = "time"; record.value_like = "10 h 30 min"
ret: 1 h 38 min
